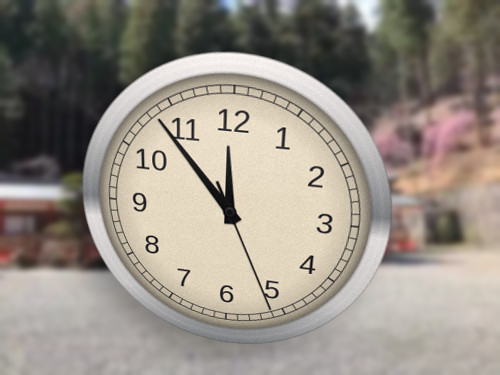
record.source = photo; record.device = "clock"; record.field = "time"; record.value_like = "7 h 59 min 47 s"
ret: 11 h 53 min 26 s
